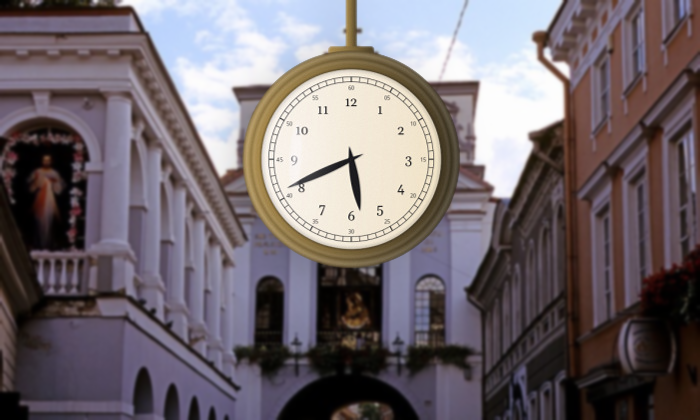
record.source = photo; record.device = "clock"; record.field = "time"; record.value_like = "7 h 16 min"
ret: 5 h 41 min
